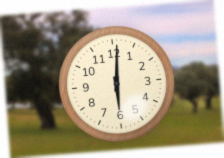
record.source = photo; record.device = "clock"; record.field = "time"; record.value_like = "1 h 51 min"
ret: 6 h 01 min
